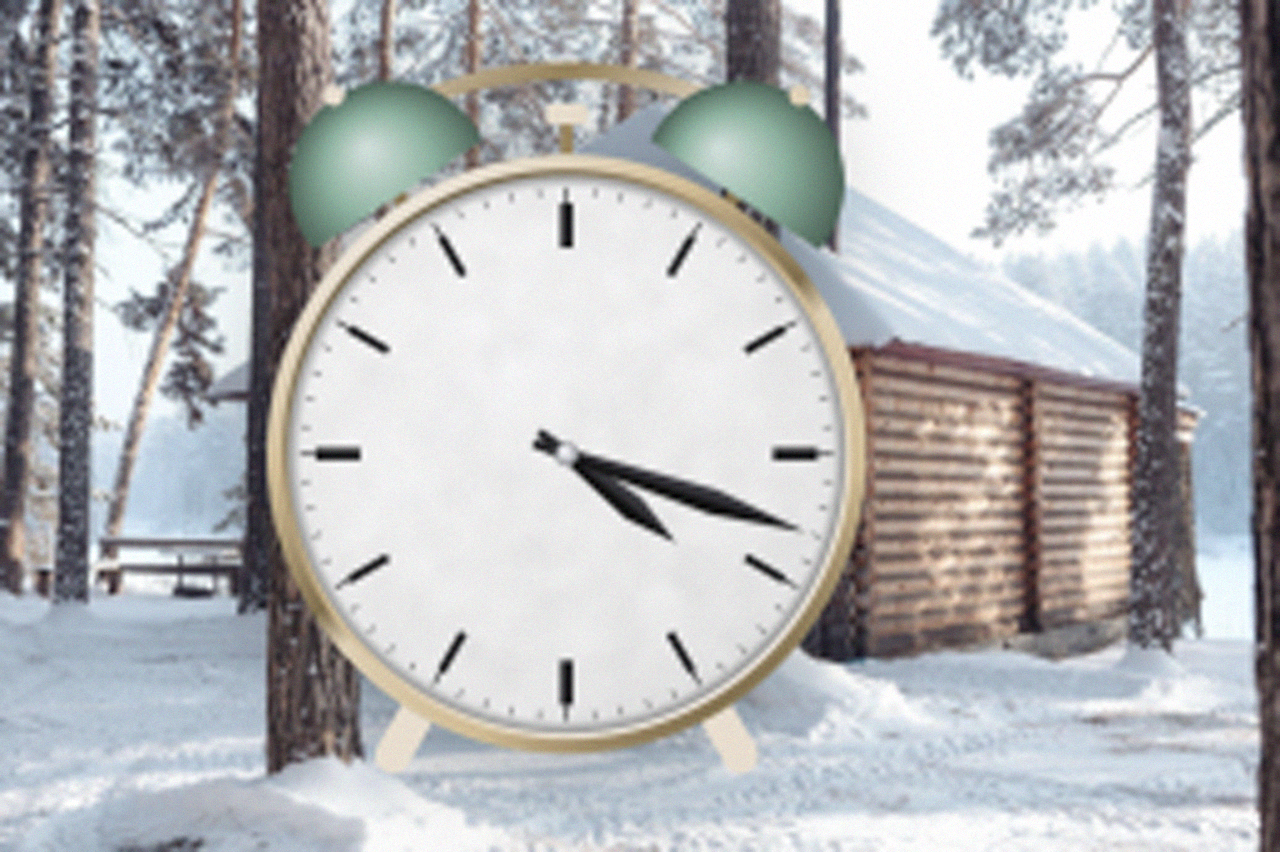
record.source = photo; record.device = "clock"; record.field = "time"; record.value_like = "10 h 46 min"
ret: 4 h 18 min
